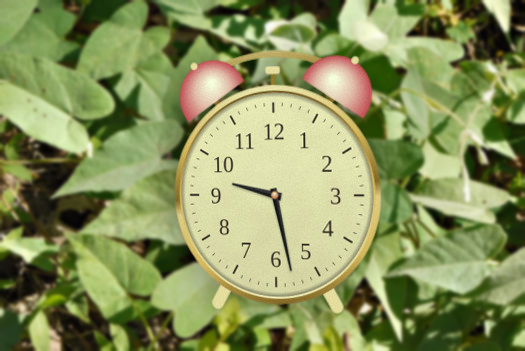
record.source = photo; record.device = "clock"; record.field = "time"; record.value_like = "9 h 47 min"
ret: 9 h 28 min
